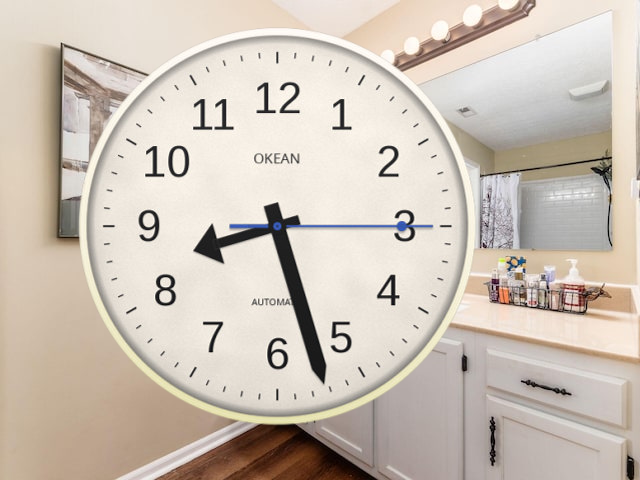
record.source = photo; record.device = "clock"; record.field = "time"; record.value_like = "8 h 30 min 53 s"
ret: 8 h 27 min 15 s
